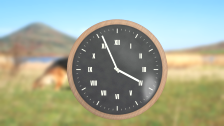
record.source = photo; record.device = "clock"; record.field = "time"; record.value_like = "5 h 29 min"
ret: 3 h 56 min
